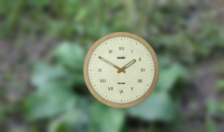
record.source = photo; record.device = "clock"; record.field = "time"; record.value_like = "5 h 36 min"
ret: 1 h 50 min
